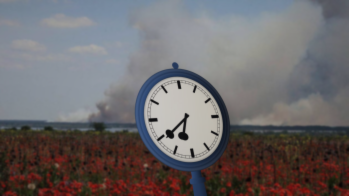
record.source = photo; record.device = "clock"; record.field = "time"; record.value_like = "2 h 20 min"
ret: 6 h 39 min
